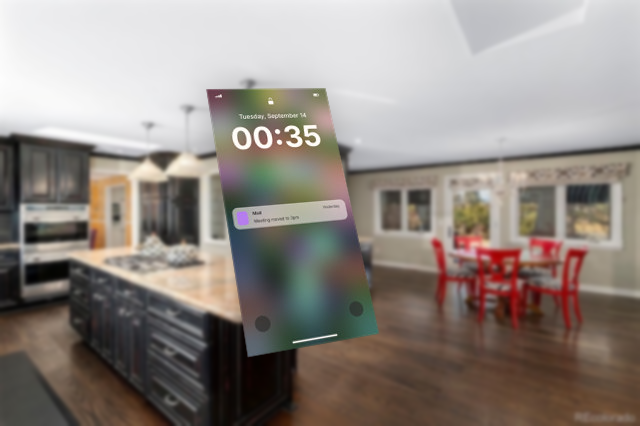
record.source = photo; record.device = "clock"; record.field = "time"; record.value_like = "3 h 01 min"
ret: 0 h 35 min
